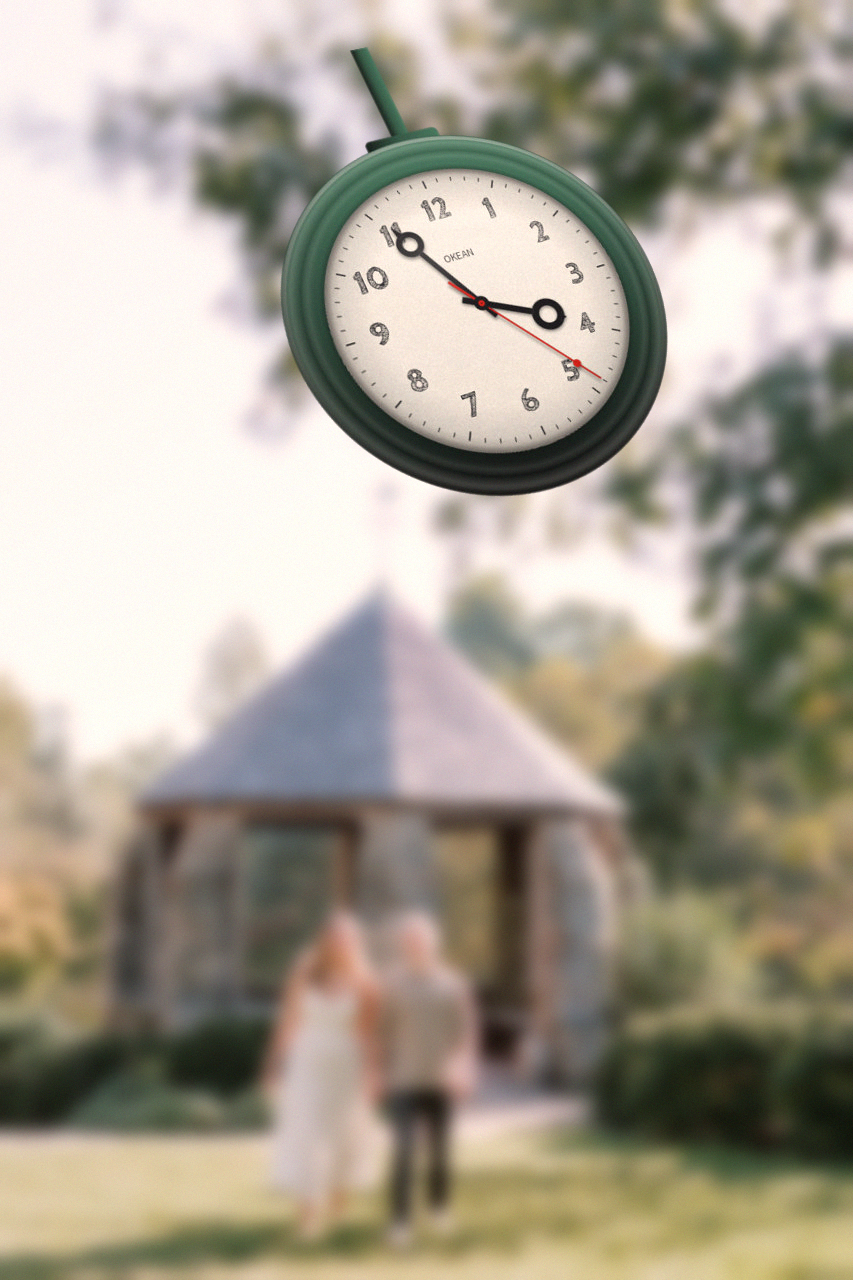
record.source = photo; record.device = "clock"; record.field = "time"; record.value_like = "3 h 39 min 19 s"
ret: 3 h 55 min 24 s
